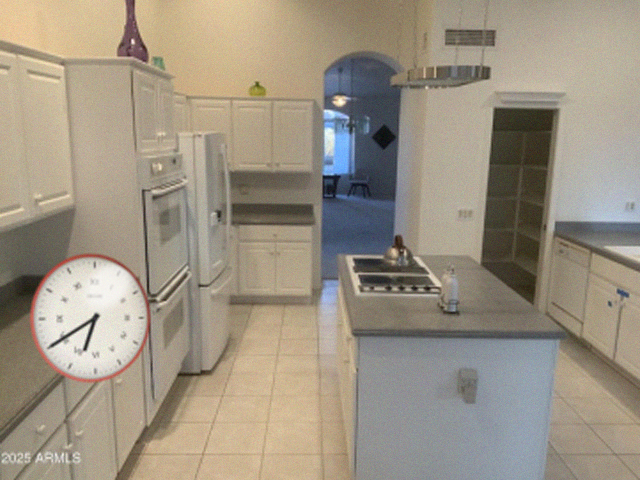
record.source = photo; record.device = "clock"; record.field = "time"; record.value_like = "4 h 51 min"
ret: 6 h 40 min
